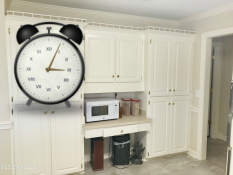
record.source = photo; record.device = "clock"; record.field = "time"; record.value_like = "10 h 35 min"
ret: 3 h 04 min
